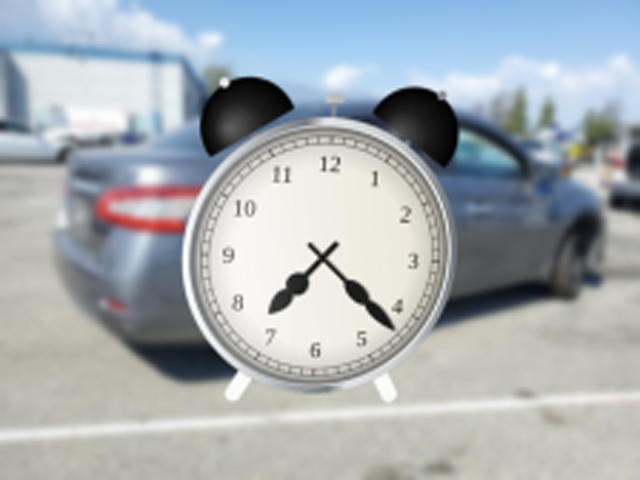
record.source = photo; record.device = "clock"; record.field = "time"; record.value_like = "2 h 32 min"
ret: 7 h 22 min
